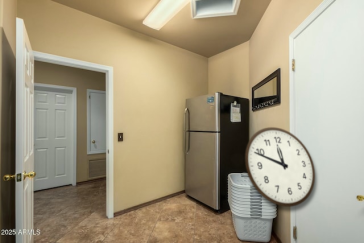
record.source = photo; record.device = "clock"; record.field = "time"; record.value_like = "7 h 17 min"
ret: 11 h 49 min
